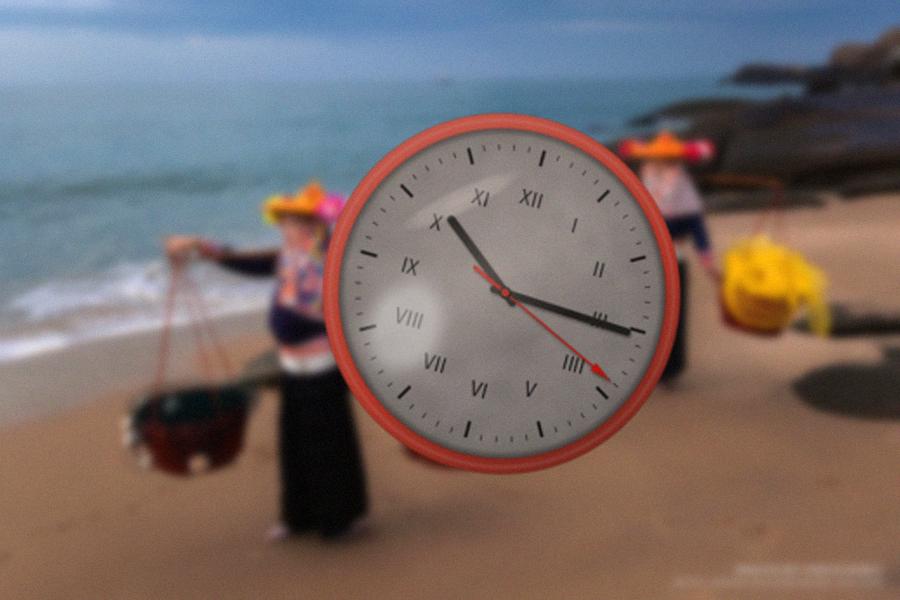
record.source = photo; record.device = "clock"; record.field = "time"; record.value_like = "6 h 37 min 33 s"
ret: 10 h 15 min 19 s
